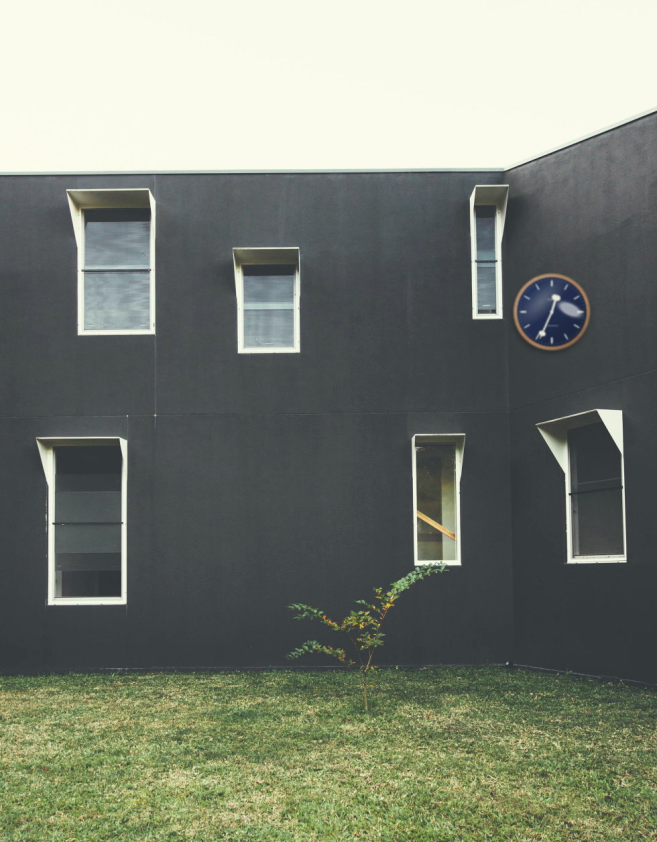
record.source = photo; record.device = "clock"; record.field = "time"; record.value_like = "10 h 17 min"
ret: 12 h 34 min
